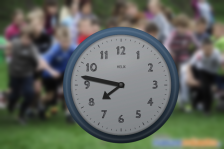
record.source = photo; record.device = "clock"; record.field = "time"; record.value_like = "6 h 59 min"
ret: 7 h 47 min
